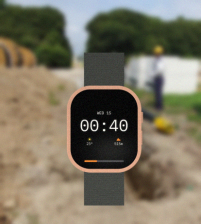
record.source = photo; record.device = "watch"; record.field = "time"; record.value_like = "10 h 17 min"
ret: 0 h 40 min
